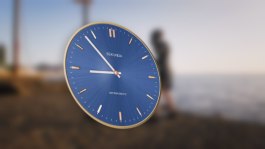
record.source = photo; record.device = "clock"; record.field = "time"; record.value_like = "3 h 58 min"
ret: 8 h 53 min
